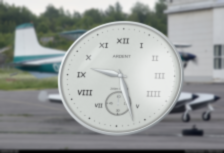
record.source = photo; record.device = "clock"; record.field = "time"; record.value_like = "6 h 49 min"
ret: 9 h 27 min
